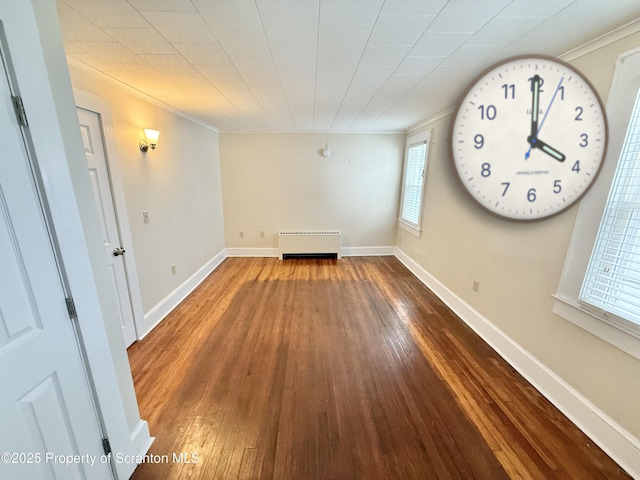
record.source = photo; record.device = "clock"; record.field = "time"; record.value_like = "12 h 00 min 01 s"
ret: 4 h 00 min 04 s
